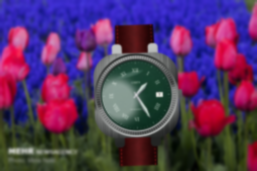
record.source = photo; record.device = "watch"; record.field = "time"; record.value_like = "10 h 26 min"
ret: 1 h 25 min
